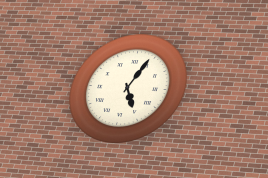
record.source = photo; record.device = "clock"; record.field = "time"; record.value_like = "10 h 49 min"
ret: 5 h 04 min
